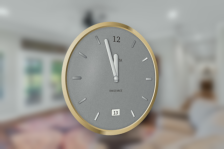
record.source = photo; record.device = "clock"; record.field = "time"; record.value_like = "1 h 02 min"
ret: 11 h 57 min
